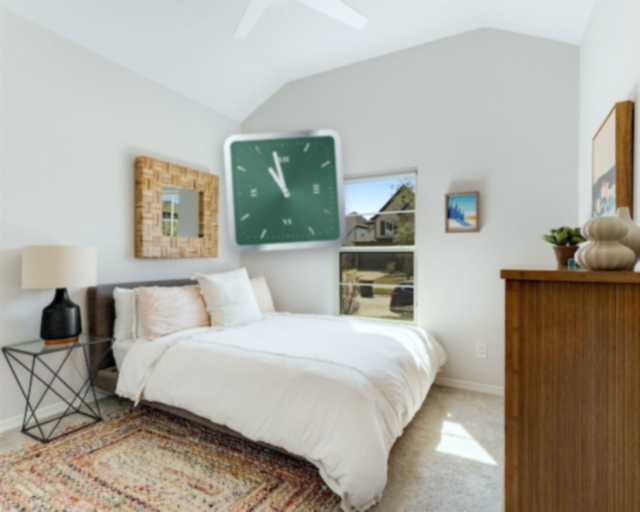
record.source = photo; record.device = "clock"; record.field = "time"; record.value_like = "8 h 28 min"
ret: 10 h 58 min
